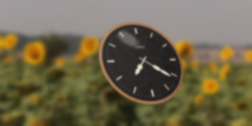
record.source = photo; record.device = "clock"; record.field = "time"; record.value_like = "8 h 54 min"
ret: 7 h 21 min
